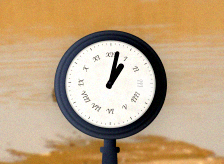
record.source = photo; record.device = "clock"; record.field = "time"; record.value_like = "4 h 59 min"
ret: 1 h 02 min
